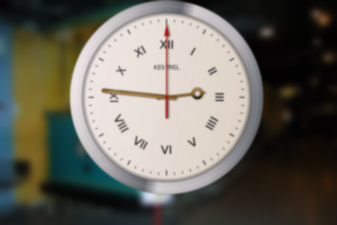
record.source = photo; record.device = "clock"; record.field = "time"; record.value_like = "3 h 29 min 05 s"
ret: 2 h 46 min 00 s
